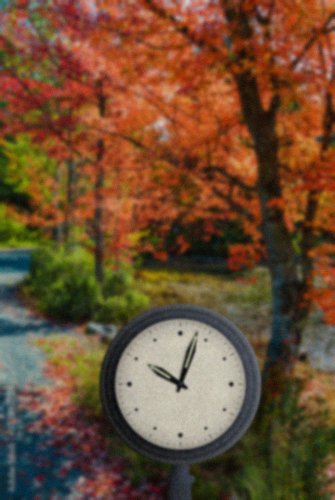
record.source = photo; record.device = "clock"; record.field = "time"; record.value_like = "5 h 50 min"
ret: 10 h 03 min
